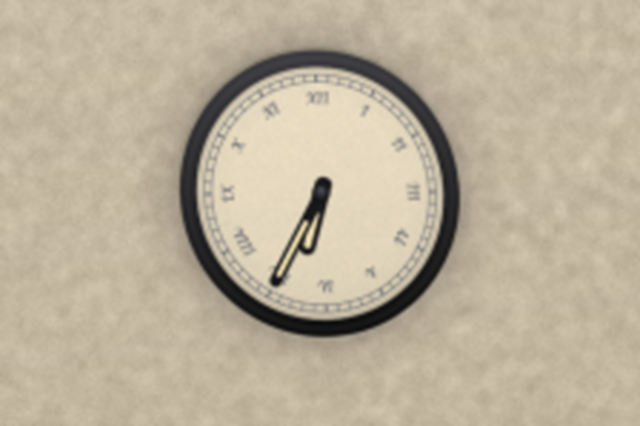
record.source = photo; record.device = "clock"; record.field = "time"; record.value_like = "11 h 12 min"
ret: 6 h 35 min
